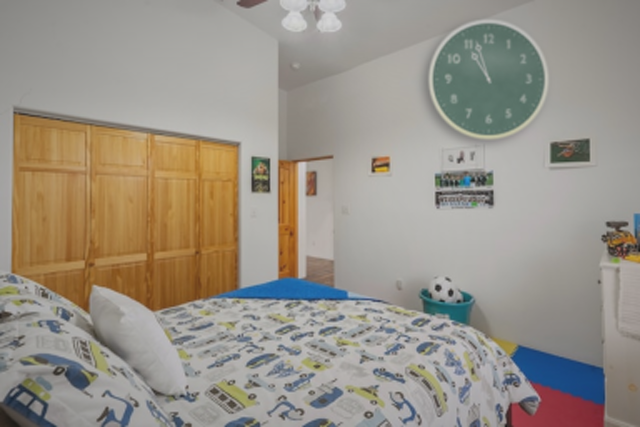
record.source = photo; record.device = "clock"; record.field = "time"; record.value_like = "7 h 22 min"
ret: 10 h 57 min
